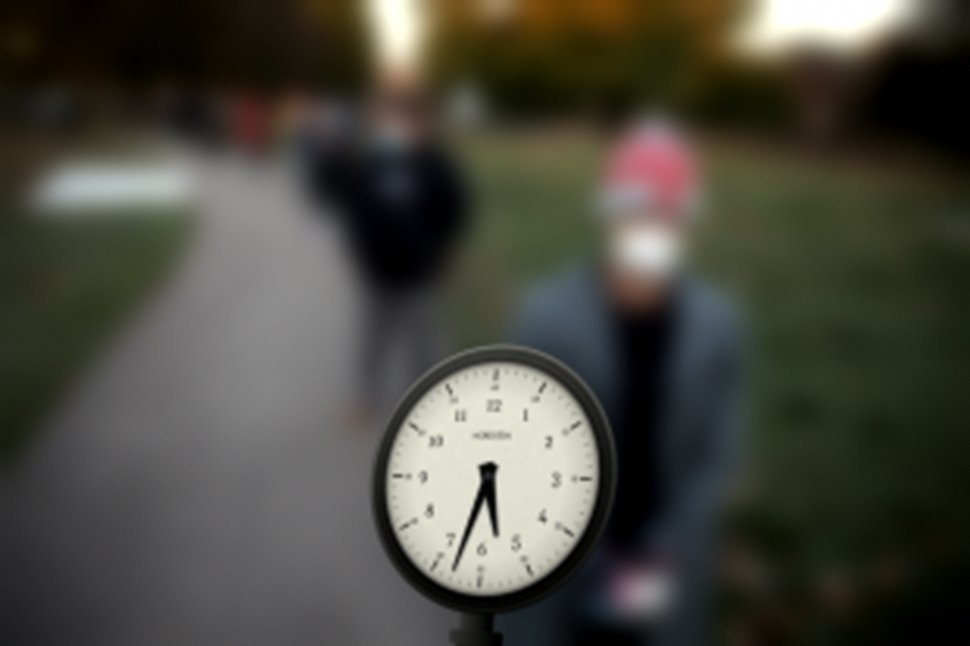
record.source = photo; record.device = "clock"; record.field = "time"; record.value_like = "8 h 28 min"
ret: 5 h 33 min
